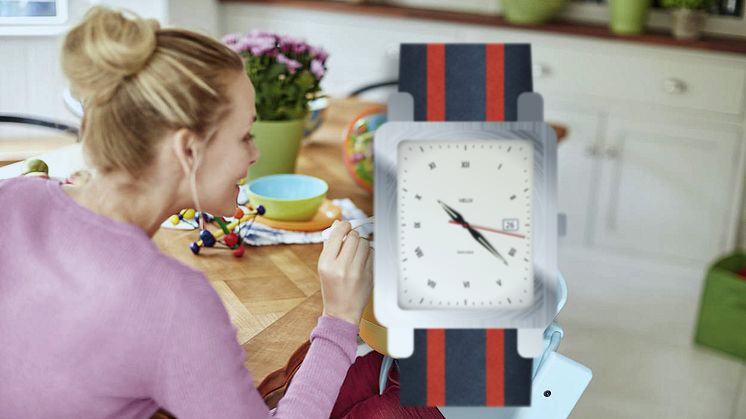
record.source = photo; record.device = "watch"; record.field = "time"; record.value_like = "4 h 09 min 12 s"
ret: 10 h 22 min 17 s
